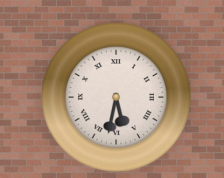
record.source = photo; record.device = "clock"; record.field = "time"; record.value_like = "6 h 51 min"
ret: 5 h 32 min
